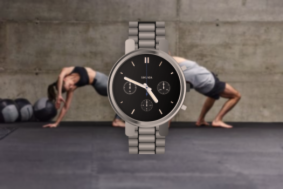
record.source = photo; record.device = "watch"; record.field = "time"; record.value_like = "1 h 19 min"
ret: 4 h 49 min
